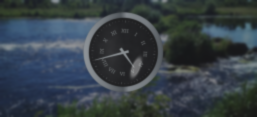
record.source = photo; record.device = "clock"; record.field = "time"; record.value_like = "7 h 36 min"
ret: 4 h 42 min
